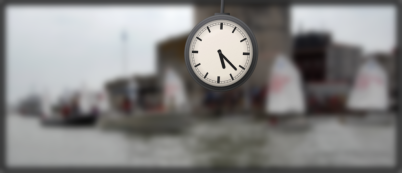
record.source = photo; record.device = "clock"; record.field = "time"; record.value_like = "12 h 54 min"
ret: 5 h 22 min
